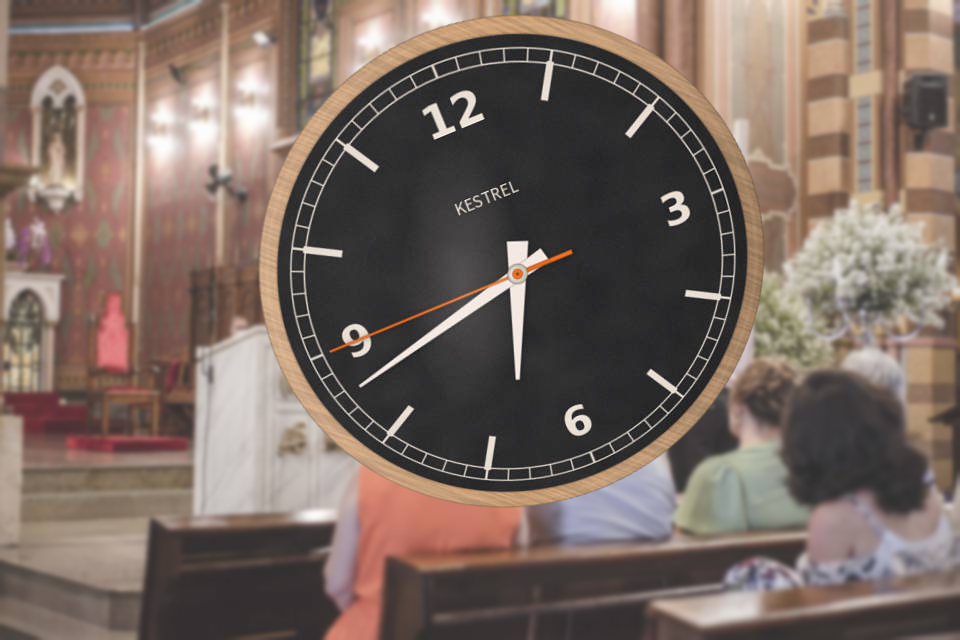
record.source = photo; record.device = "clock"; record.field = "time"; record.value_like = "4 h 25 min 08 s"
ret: 6 h 42 min 45 s
